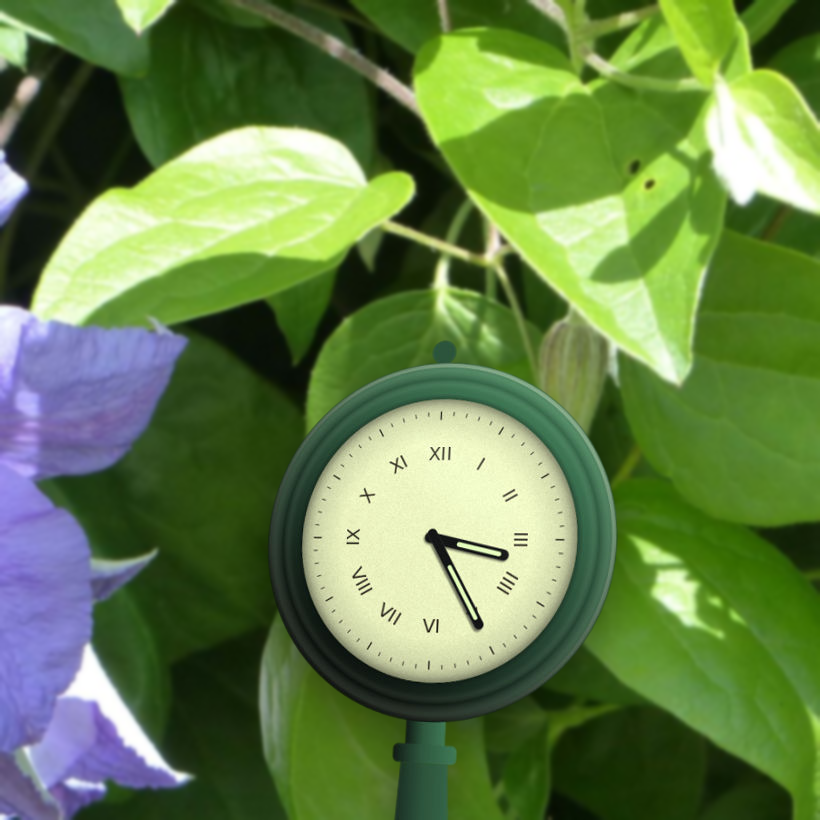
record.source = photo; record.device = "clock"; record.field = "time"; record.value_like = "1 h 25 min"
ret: 3 h 25 min
